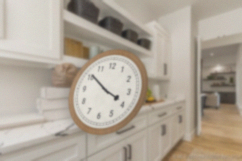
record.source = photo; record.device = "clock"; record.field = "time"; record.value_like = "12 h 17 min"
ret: 3 h 51 min
